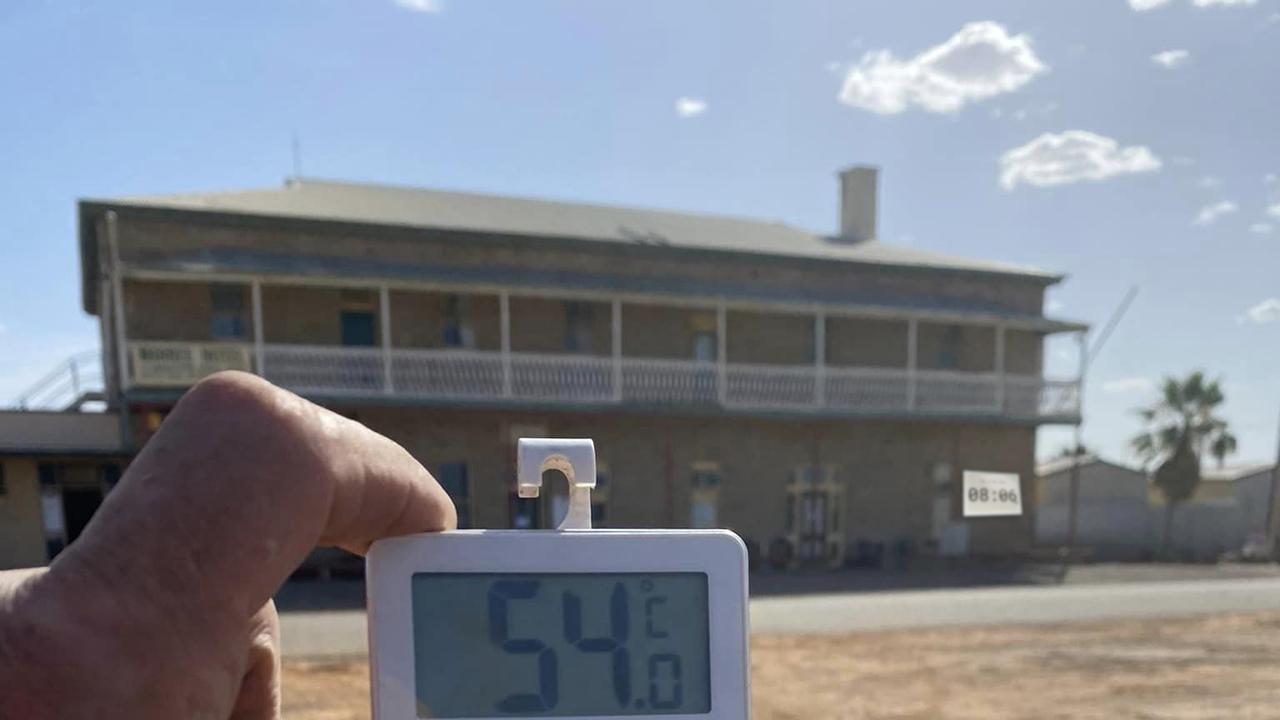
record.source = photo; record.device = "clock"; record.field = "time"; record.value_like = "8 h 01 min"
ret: 8 h 06 min
